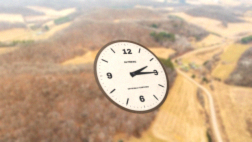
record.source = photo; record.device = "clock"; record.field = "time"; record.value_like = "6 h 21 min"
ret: 2 h 15 min
